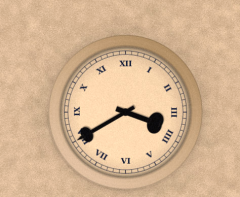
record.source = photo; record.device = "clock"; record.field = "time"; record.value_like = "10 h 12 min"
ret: 3 h 40 min
